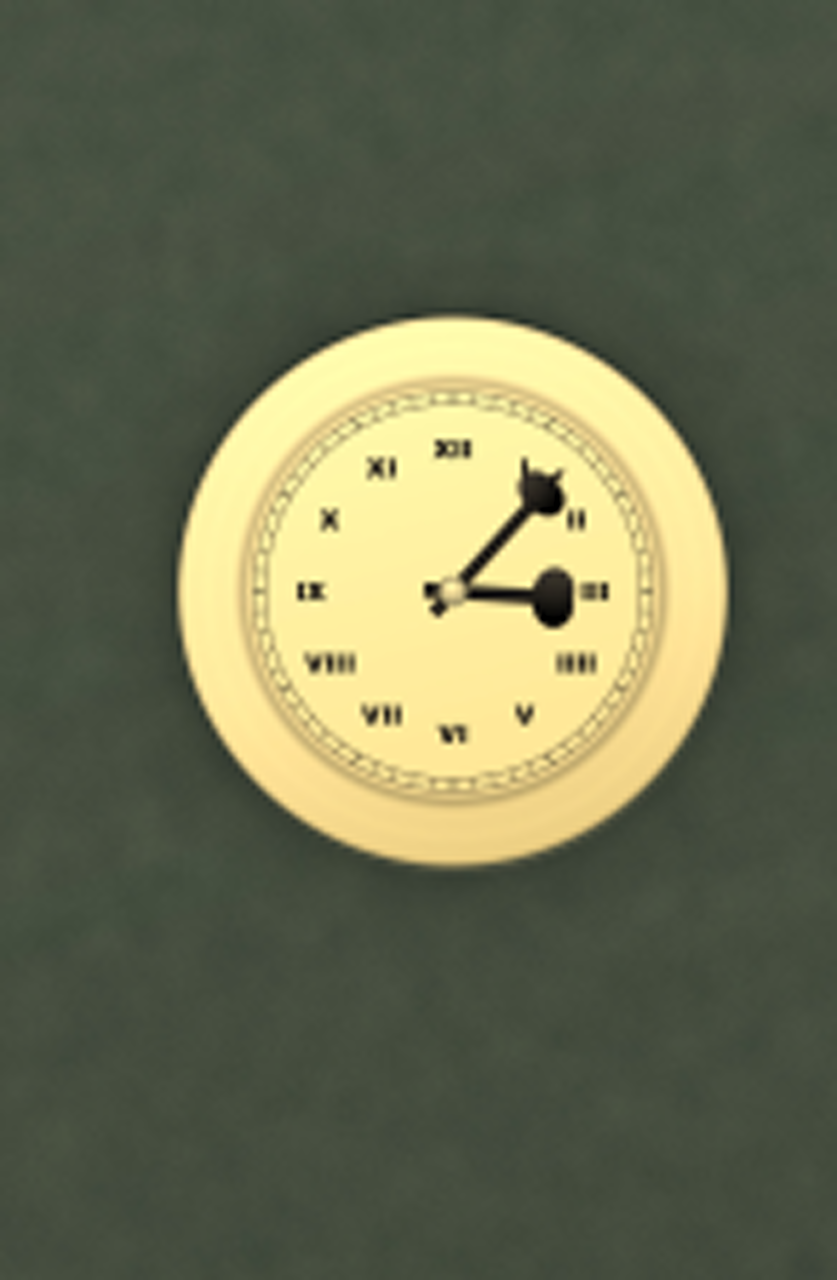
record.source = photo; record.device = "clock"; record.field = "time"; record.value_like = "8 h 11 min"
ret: 3 h 07 min
